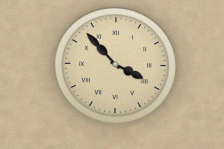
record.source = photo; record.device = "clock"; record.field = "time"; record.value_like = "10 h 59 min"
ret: 3 h 53 min
